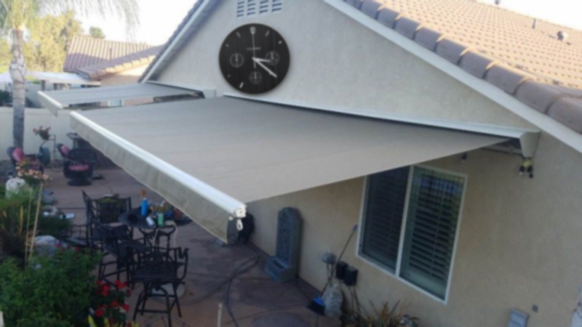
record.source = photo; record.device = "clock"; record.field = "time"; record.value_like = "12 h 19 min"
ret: 3 h 22 min
